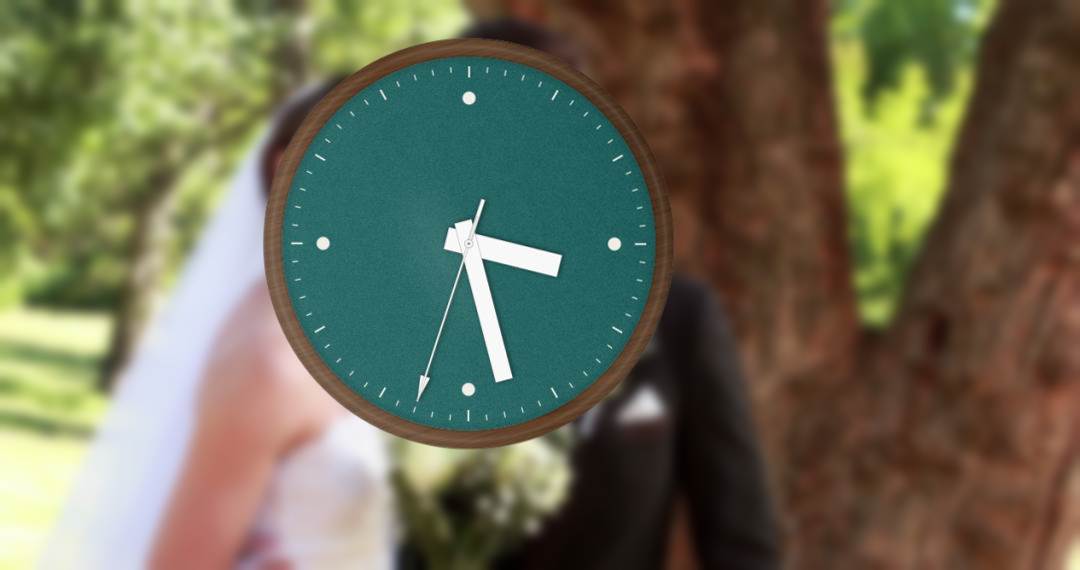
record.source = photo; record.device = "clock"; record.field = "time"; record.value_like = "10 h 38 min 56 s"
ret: 3 h 27 min 33 s
